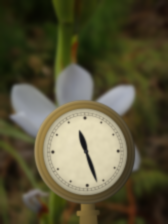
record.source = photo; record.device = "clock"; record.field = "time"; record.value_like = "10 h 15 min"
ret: 11 h 27 min
